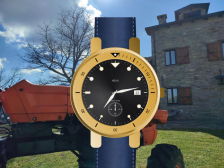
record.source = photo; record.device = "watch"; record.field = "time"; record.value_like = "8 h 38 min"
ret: 7 h 13 min
